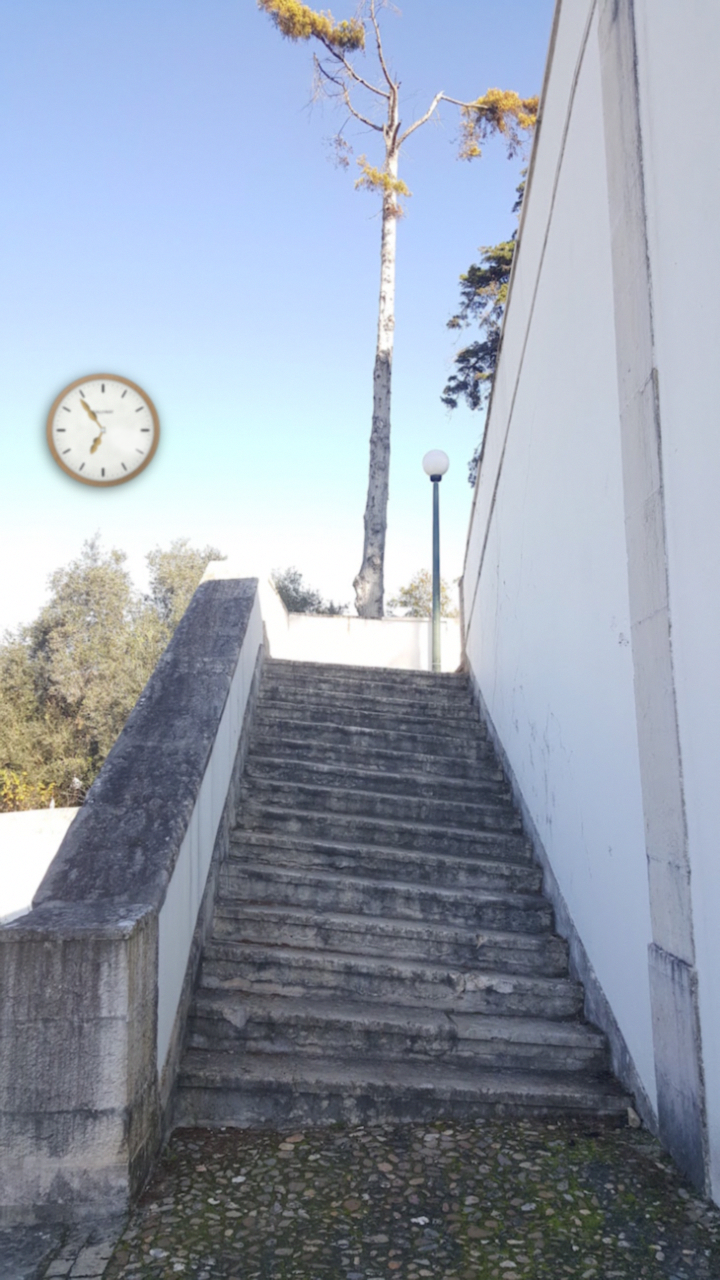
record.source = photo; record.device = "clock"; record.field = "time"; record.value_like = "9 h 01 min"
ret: 6 h 54 min
